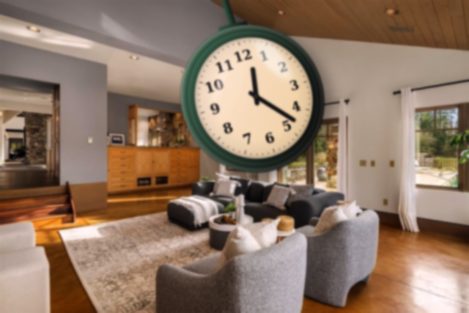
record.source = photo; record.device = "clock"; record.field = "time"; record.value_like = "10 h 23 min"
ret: 12 h 23 min
